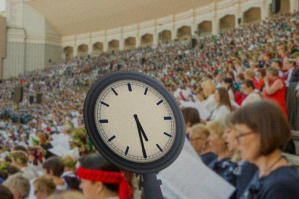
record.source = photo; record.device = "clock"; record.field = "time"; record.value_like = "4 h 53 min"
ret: 5 h 30 min
